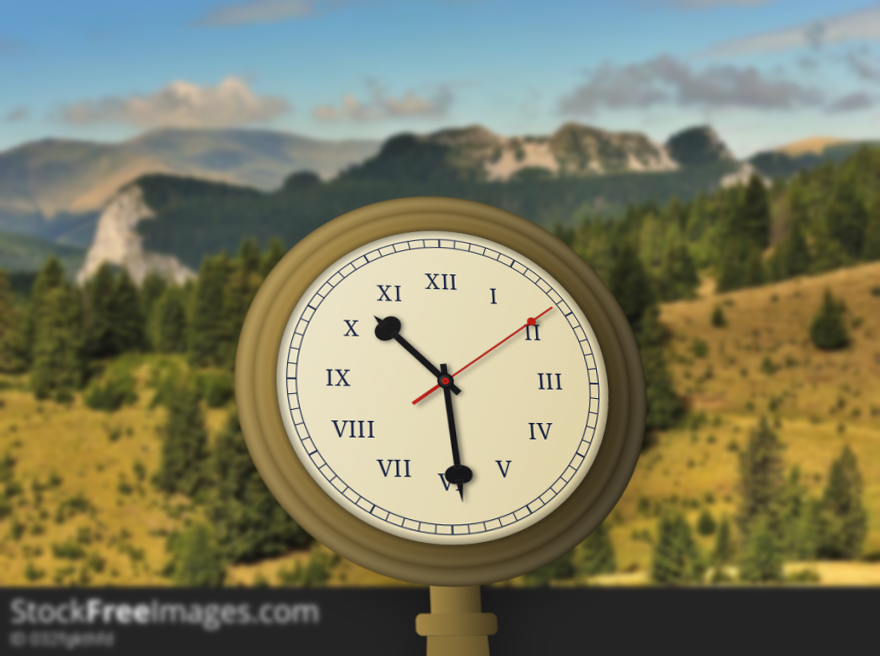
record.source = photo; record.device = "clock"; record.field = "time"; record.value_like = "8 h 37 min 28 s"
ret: 10 h 29 min 09 s
